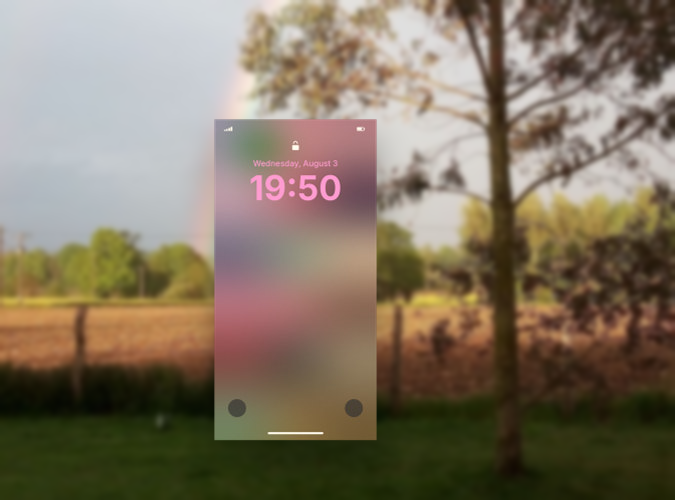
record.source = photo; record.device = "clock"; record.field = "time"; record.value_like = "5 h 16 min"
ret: 19 h 50 min
